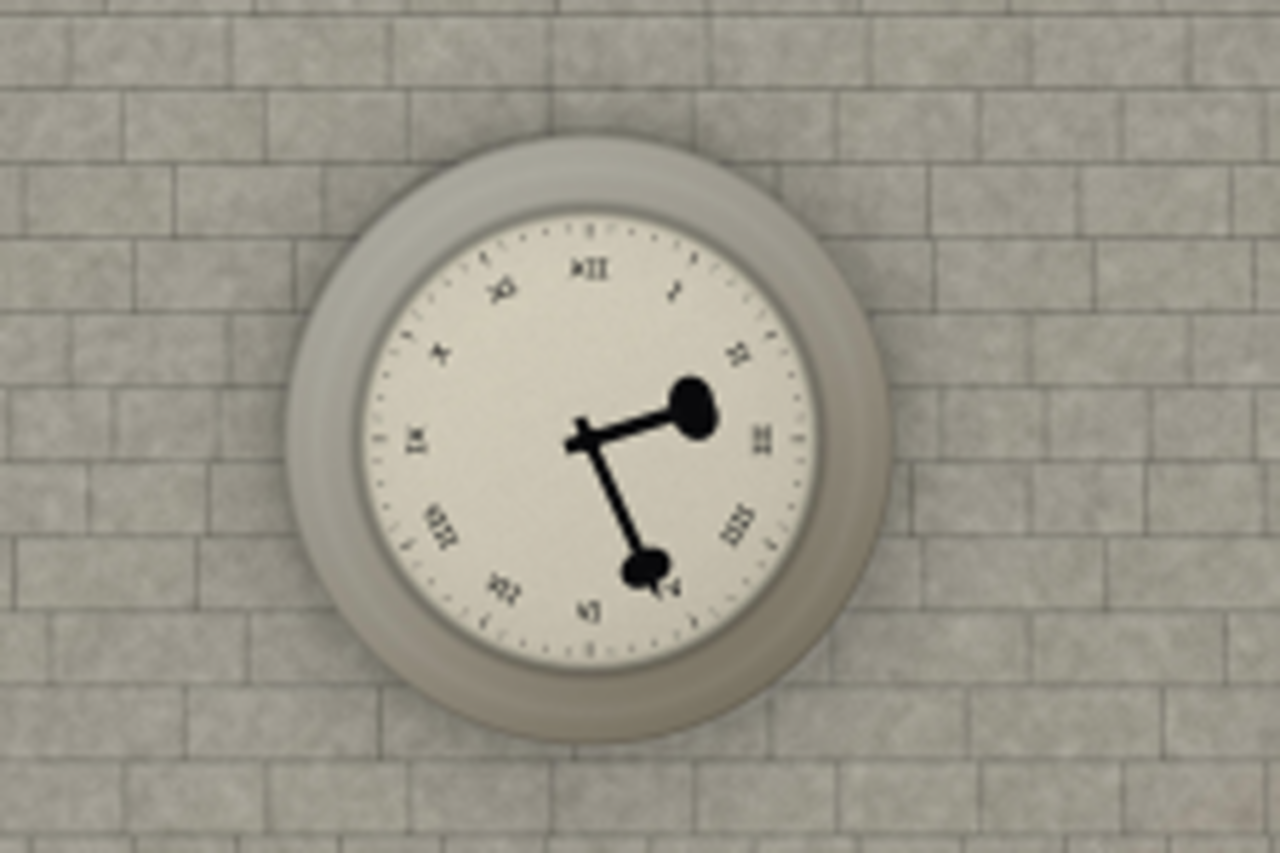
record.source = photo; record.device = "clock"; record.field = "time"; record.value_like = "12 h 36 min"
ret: 2 h 26 min
